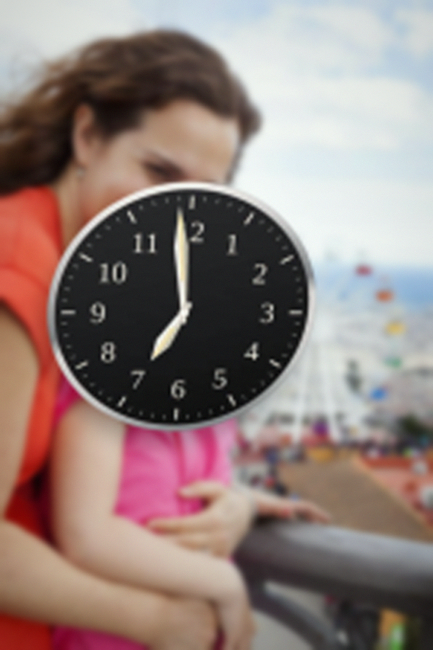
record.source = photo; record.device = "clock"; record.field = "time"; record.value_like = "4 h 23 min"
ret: 6 h 59 min
